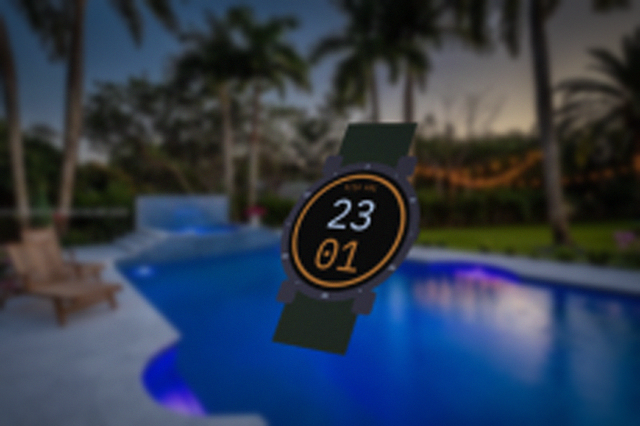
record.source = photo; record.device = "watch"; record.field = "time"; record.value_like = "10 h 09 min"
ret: 23 h 01 min
